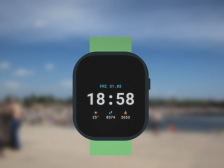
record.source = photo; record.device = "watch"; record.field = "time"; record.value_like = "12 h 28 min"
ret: 18 h 58 min
